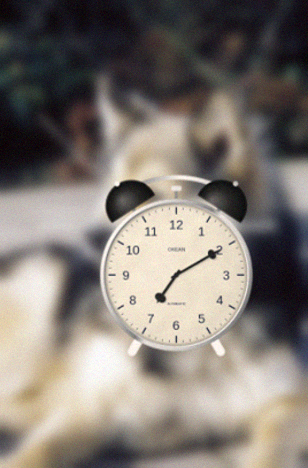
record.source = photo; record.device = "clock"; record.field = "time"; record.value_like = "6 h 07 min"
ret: 7 h 10 min
